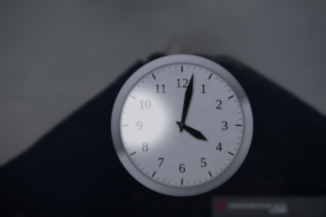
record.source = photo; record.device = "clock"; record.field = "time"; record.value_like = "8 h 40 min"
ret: 4 h 02 min
